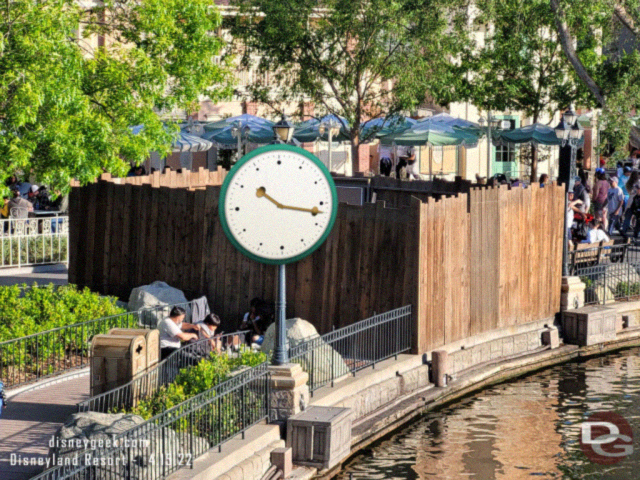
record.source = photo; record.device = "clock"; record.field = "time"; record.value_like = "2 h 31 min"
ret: 10 h 17 min
